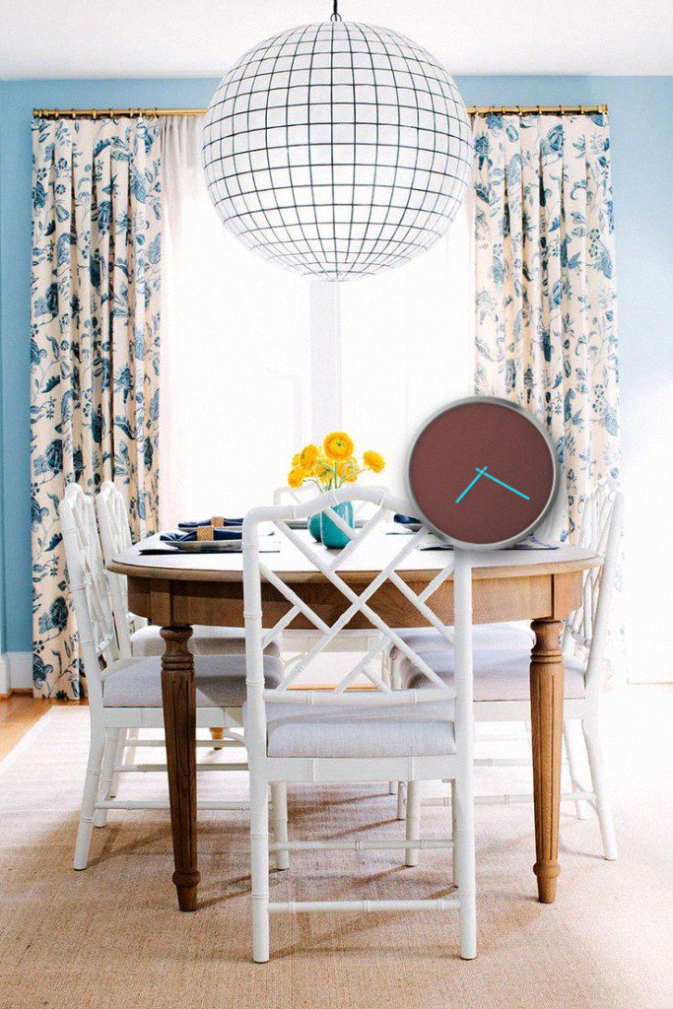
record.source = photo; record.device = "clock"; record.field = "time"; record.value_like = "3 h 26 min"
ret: 7 h 20 min
